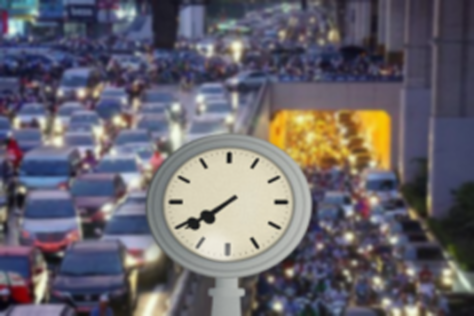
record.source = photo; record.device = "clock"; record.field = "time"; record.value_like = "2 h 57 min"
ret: 7 h 39 min
